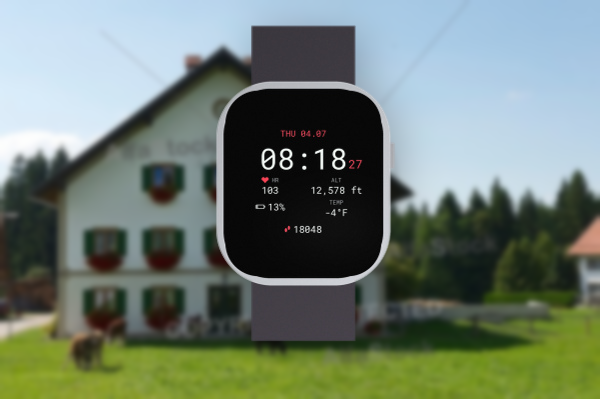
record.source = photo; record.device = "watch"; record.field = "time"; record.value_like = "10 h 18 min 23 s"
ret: 8 h 18 min 27 s
